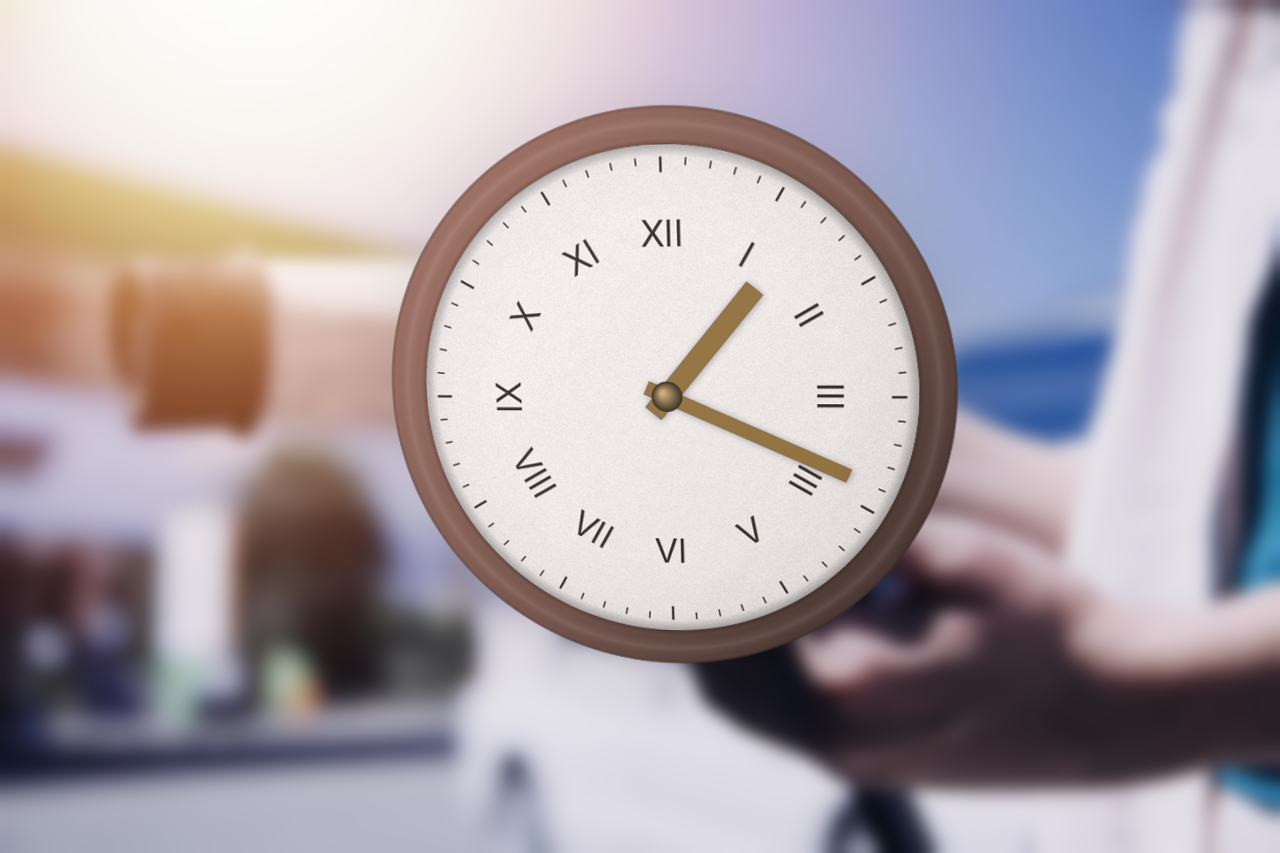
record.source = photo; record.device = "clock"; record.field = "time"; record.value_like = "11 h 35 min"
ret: 1 h 19 min
